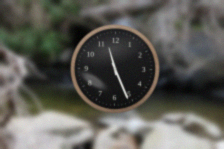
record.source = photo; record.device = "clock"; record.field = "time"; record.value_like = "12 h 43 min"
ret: 11 h 26 min
